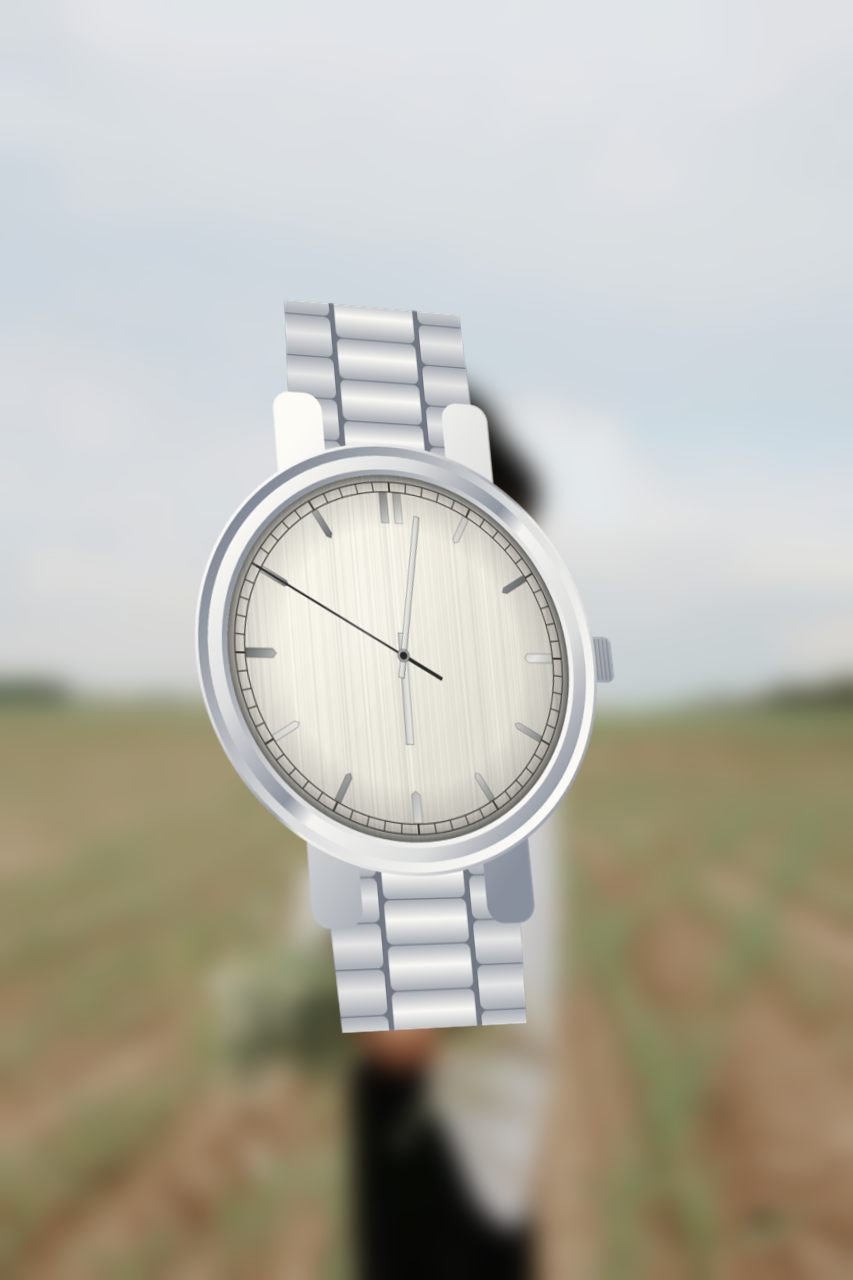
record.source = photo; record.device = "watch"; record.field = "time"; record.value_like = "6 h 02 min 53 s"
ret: 6 h 01 min 50 s
